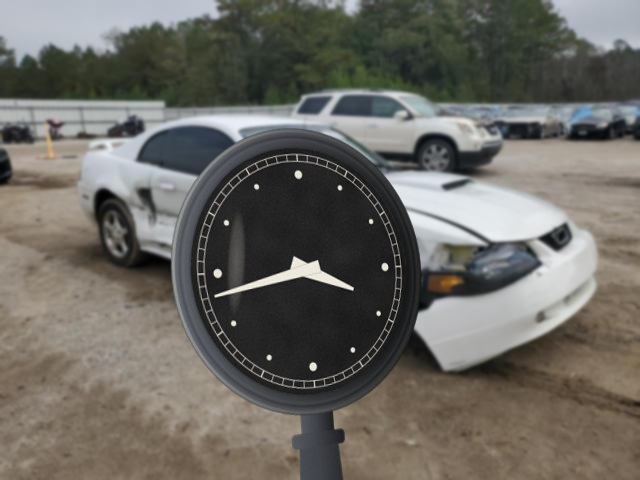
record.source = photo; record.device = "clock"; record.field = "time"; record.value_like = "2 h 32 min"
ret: 3 h 43 min
